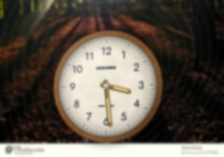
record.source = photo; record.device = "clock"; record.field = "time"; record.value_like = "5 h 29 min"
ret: 3 h 29 min
